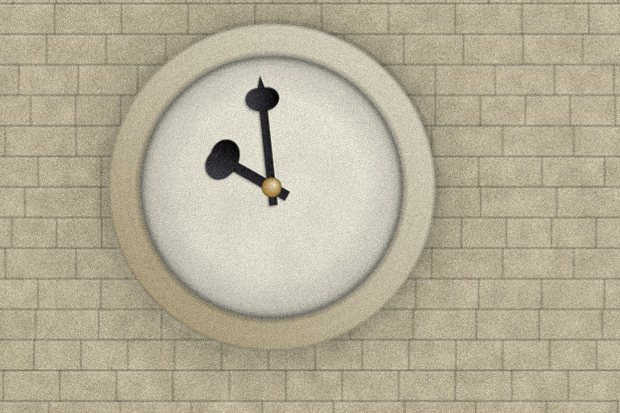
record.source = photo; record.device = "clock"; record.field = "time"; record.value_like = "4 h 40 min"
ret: 9 h 59 min
